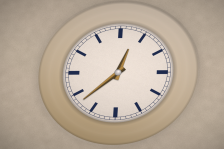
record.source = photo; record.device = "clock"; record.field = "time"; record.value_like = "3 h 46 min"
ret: 12 h 38 min
